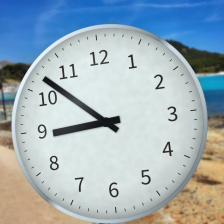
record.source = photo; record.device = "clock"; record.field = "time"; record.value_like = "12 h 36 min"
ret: 8 h 52 min
